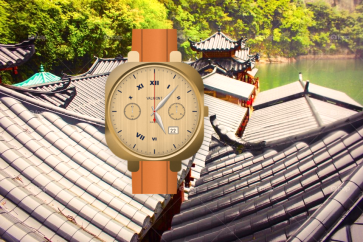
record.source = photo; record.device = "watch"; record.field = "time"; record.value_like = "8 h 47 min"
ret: 5 h 07 min
